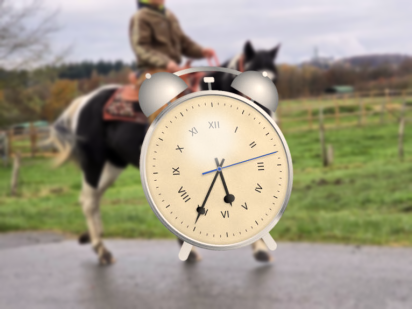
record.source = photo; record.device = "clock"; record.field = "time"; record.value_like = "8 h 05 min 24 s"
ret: 5 h 35 min 13 s
